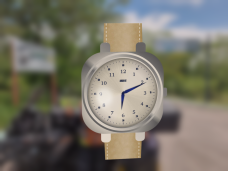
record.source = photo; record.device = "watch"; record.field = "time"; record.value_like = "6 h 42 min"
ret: 6 h 11 min
